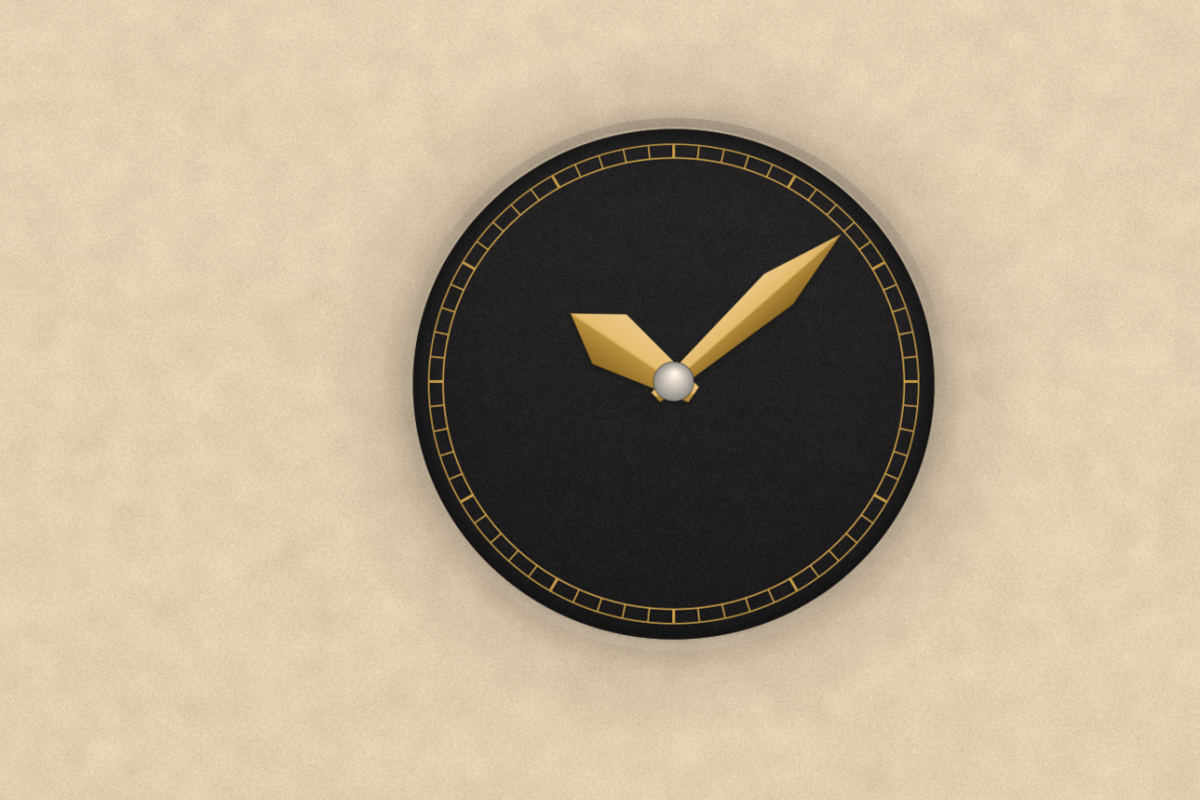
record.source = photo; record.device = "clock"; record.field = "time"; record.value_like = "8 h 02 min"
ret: 10 h 08 min
